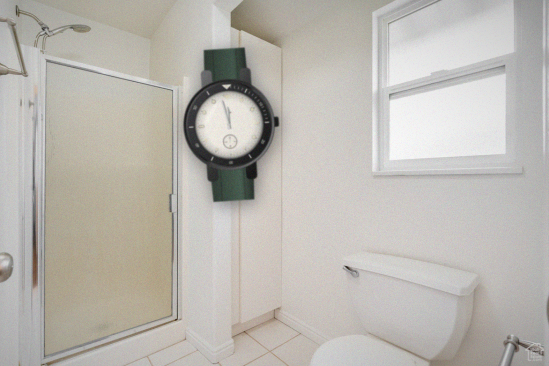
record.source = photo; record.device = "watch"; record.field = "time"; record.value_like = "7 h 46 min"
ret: 11 h 58 min
